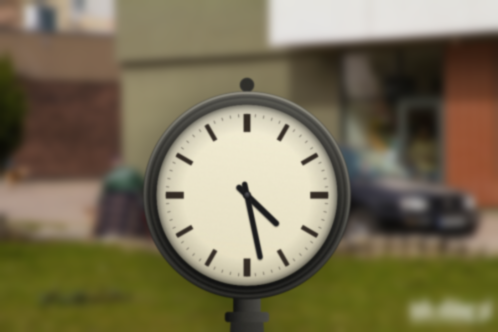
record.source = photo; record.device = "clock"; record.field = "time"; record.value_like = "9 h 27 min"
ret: 4 h 28 min
